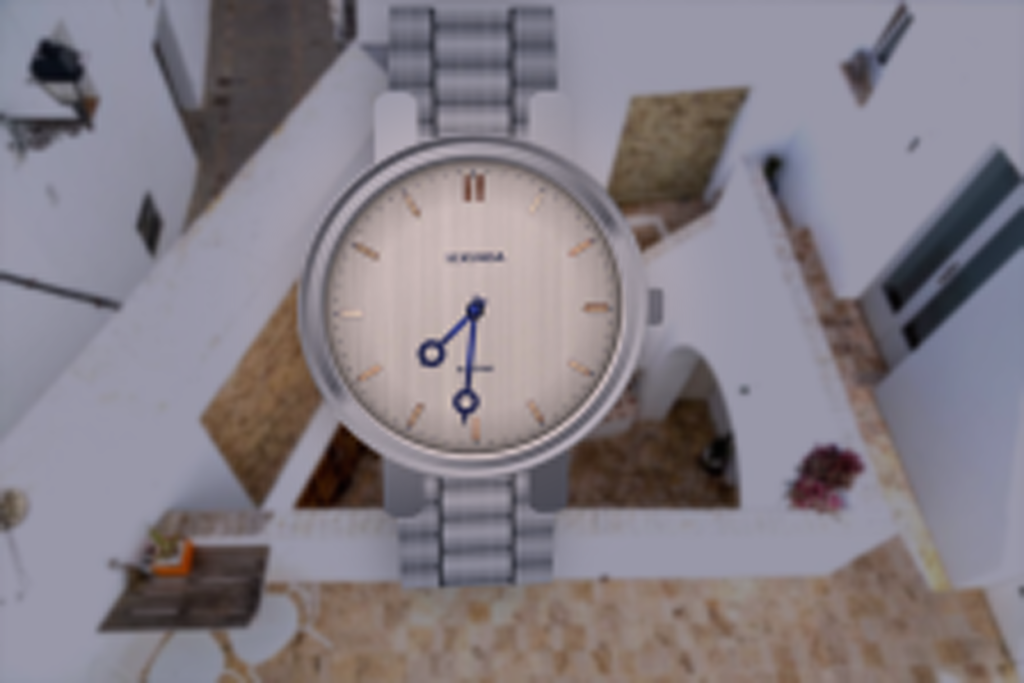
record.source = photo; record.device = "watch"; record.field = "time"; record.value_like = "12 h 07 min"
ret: 7 h 31 min
